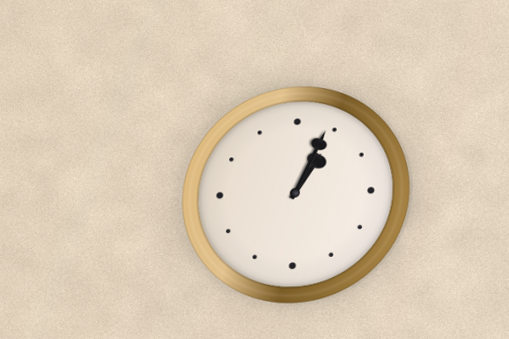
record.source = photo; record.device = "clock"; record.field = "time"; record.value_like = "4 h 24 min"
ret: 1 h 04 min
